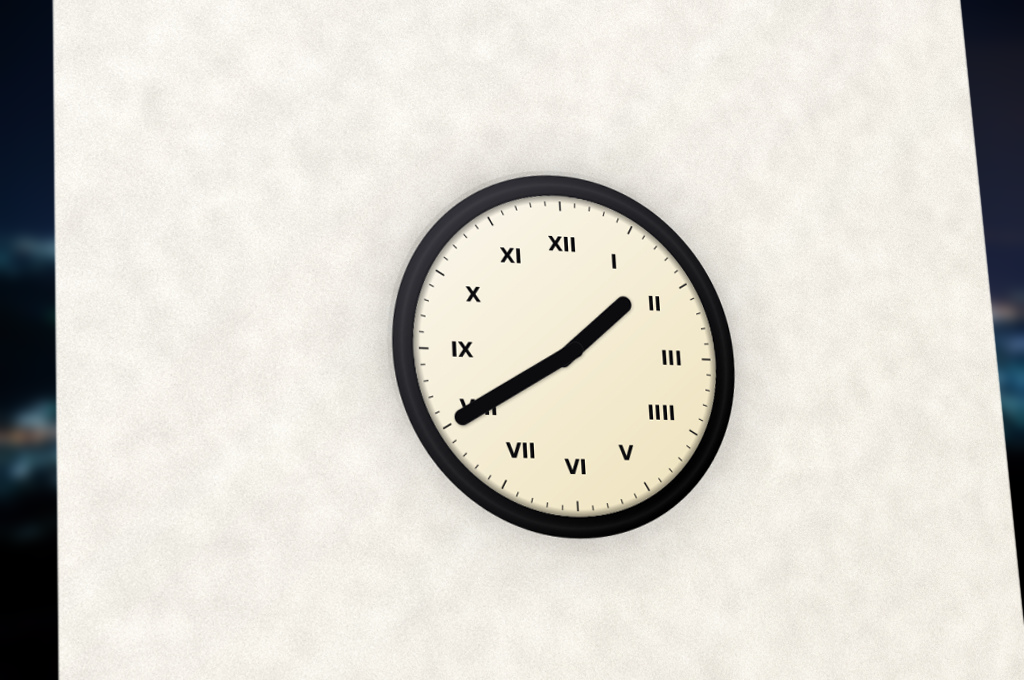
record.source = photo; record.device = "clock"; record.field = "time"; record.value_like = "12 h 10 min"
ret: 1 h 40 min
